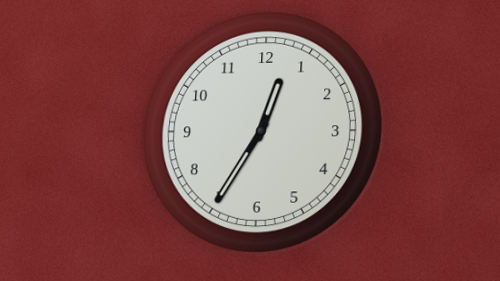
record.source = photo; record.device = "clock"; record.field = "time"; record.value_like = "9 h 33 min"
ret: 12 h 35 min
